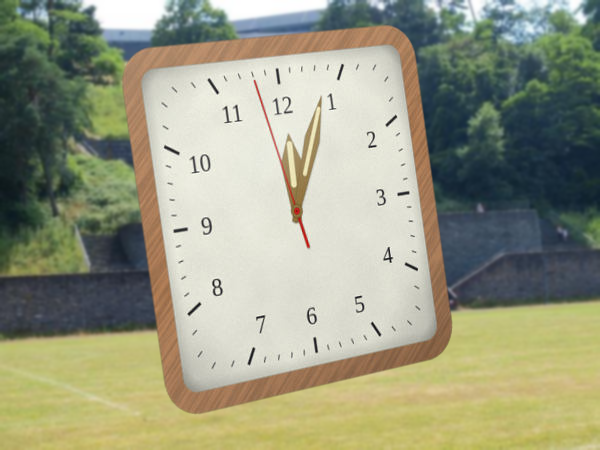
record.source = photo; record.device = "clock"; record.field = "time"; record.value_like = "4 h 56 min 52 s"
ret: 12 h 03 min 58 s
